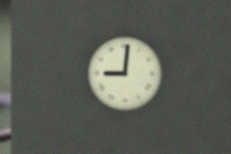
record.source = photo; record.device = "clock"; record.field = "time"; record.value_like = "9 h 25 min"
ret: 9 h 01 min
